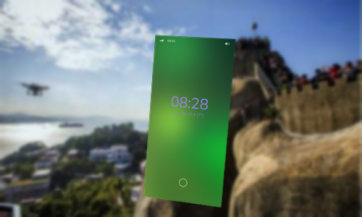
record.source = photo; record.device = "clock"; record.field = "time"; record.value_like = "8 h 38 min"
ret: 8 h 28 min
